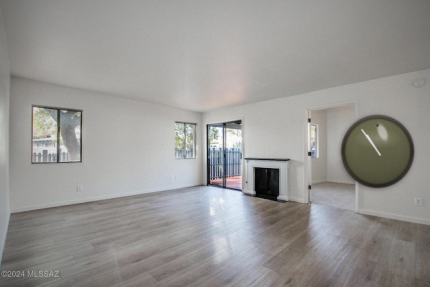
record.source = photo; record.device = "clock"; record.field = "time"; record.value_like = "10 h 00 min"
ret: 10 h 54 min
